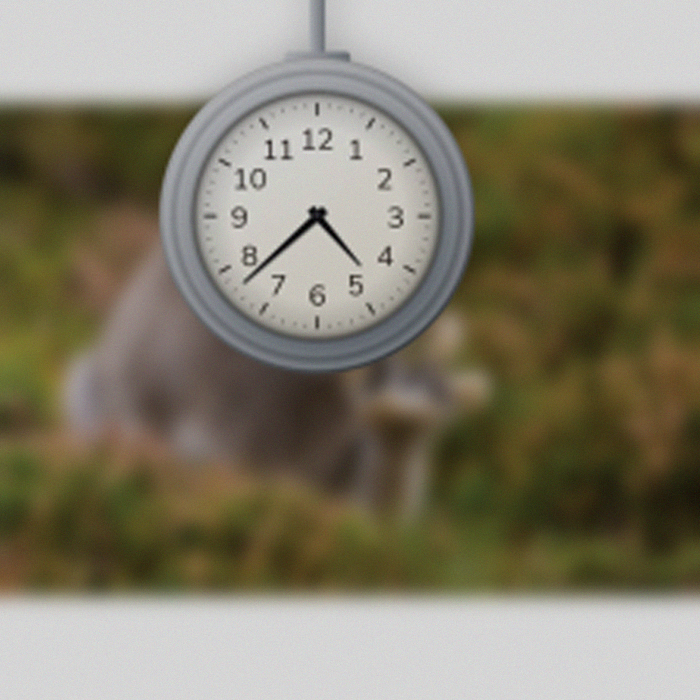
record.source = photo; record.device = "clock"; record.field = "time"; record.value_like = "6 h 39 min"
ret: 4 h 38 min
